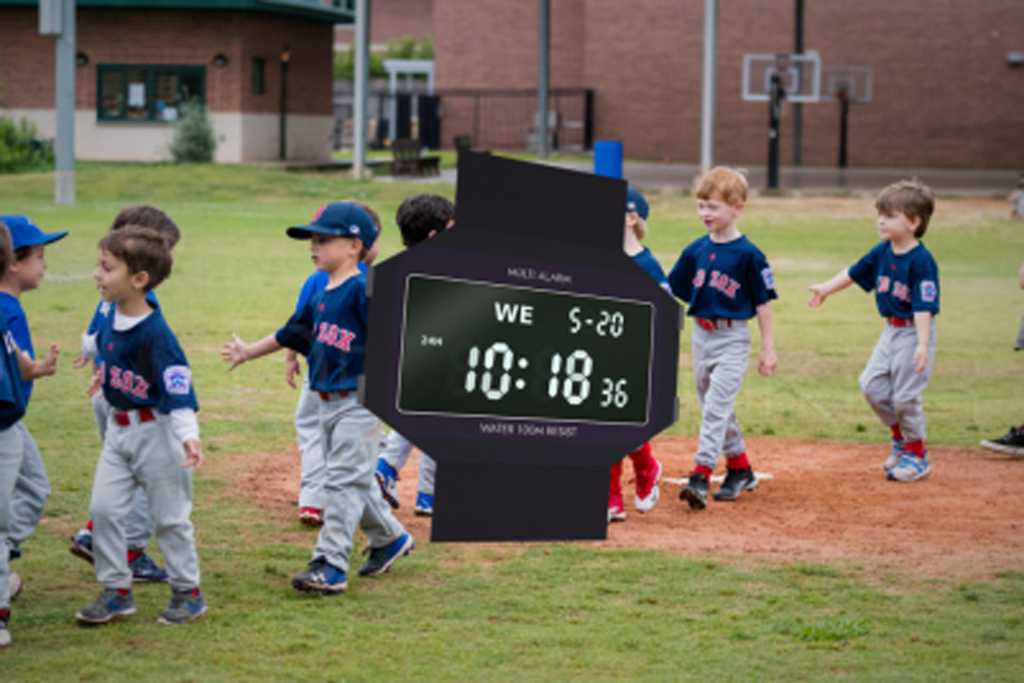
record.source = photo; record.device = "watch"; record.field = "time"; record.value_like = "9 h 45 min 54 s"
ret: 10 h 18 min 36 s
